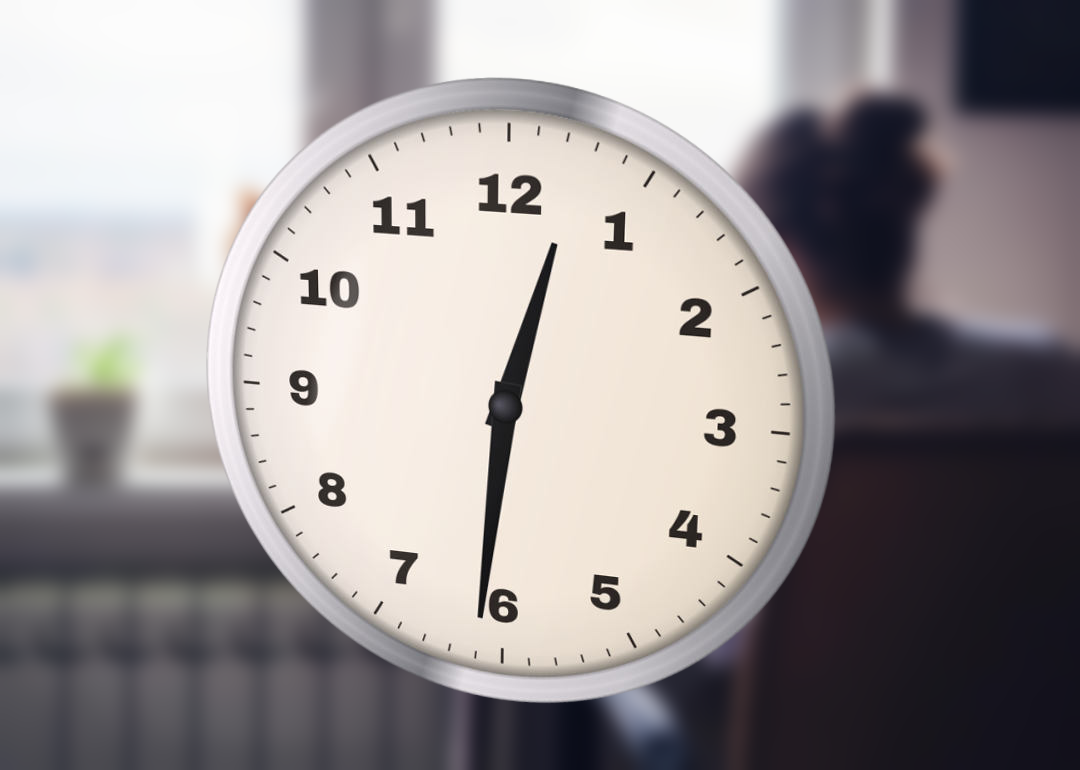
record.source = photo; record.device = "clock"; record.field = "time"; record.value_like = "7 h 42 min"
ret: 12 h 31 min
